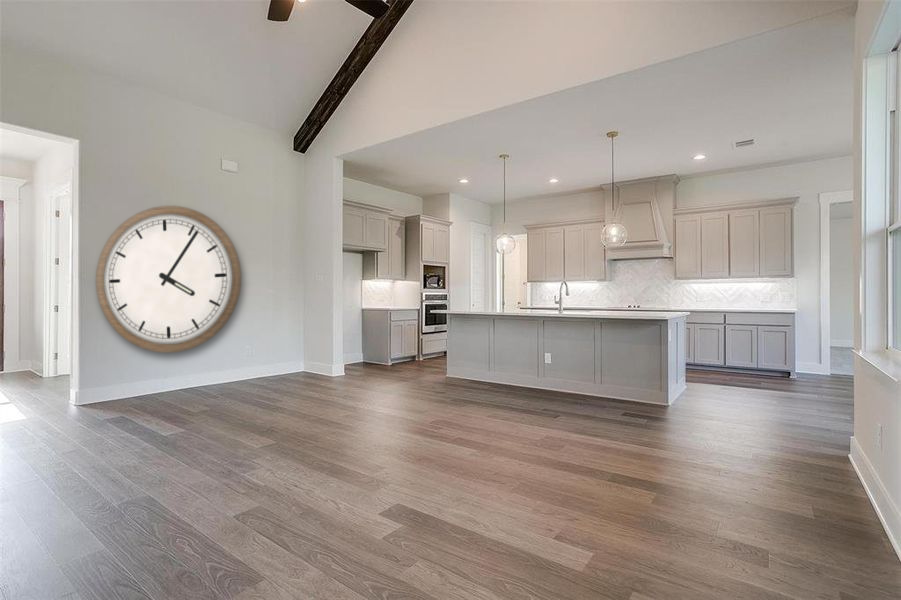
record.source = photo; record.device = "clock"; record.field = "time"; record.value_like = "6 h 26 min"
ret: 4 h 06 min
